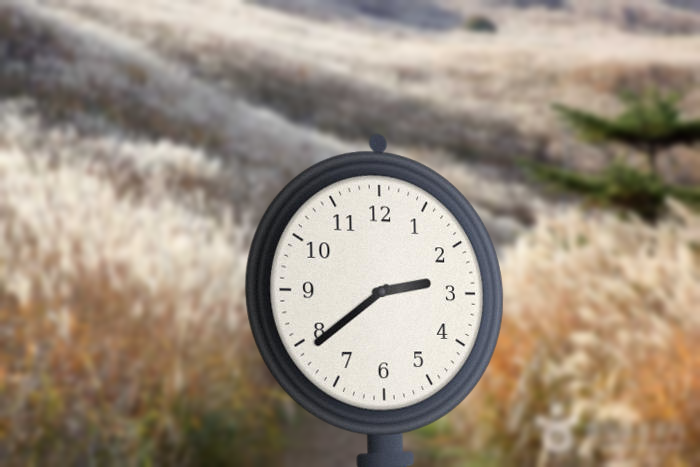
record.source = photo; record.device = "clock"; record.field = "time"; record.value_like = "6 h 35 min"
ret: 2 h 39 min
